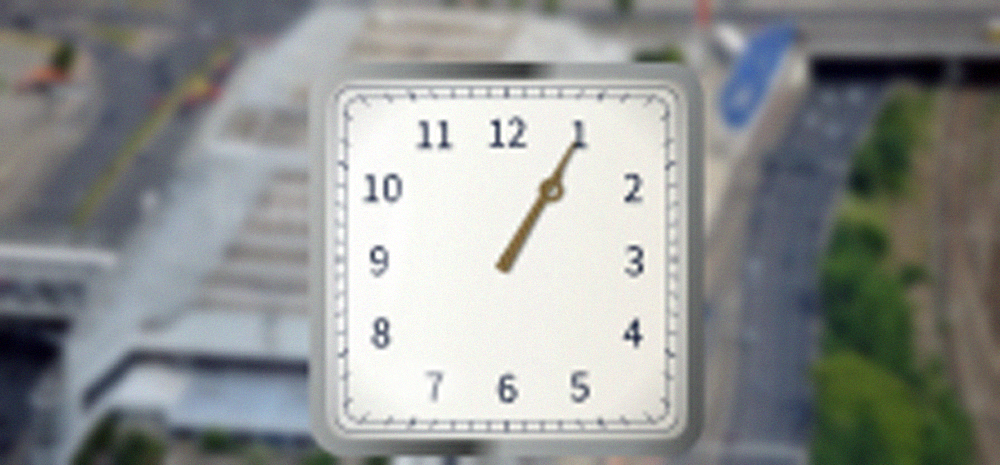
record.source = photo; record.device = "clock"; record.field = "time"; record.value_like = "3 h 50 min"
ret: 1 h 05 min
